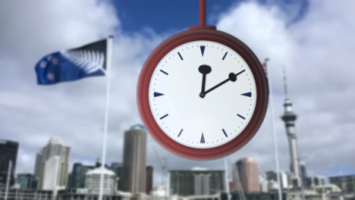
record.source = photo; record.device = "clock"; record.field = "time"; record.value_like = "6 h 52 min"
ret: 12 h 10 min
